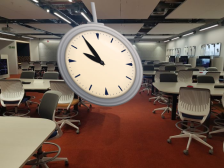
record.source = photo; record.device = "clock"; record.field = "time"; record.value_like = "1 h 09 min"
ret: 9 h 55 min
